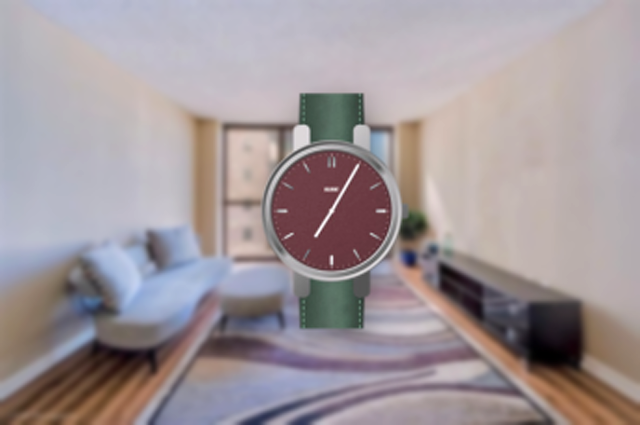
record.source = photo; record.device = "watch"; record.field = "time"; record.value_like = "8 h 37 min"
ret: 7 h 05 min
